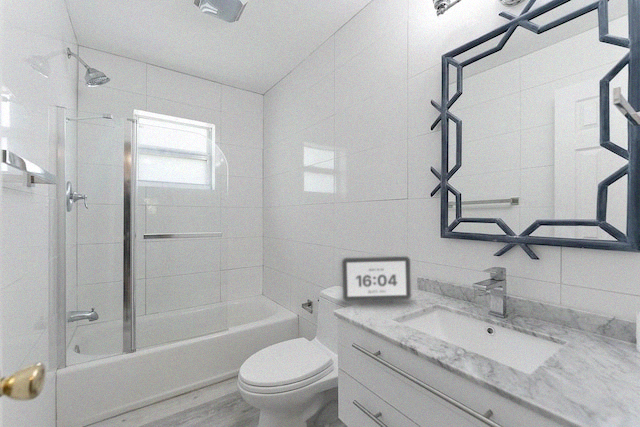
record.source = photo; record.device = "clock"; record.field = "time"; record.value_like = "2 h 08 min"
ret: 16 h 04 min
